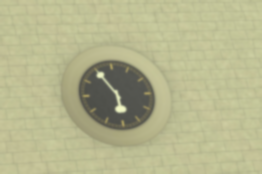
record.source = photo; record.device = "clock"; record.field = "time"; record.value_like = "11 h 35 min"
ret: 5 h 55 min
